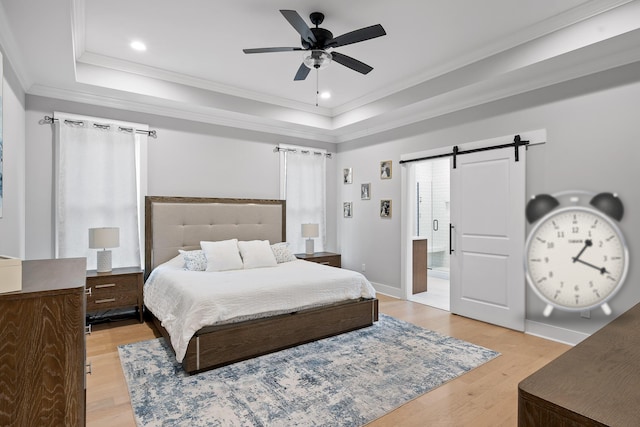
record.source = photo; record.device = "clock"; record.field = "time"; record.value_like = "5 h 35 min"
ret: 1 h 19 min
